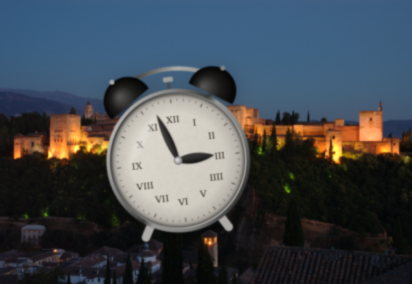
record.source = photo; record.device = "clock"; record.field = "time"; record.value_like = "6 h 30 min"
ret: 2 h 57 min
